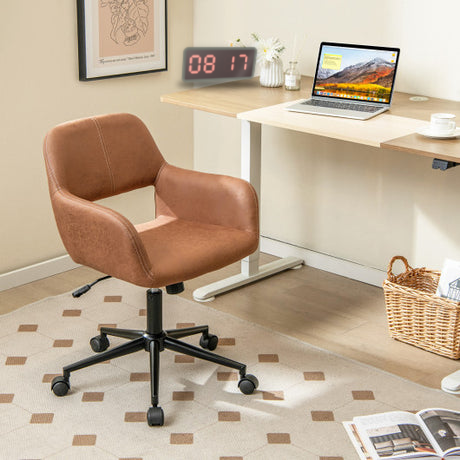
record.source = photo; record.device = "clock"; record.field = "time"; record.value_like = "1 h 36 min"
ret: 8 h 17 min
